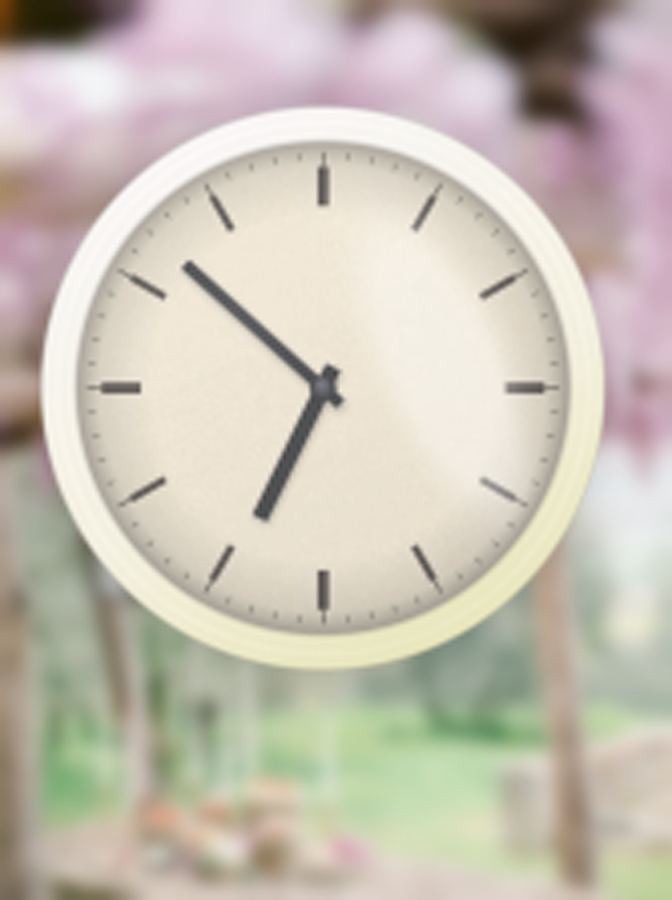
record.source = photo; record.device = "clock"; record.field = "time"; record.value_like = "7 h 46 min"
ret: 6 h 52 min
